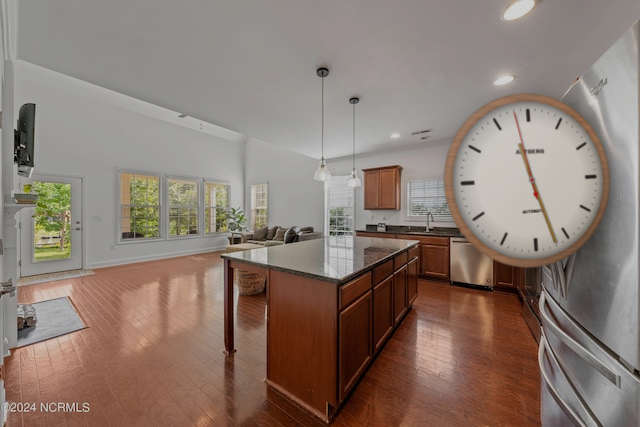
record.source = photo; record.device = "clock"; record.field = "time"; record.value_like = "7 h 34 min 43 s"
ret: 11 h 26 min 58 s
